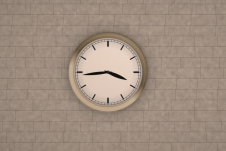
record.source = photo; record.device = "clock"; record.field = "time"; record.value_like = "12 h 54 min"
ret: 3 h 44 min
